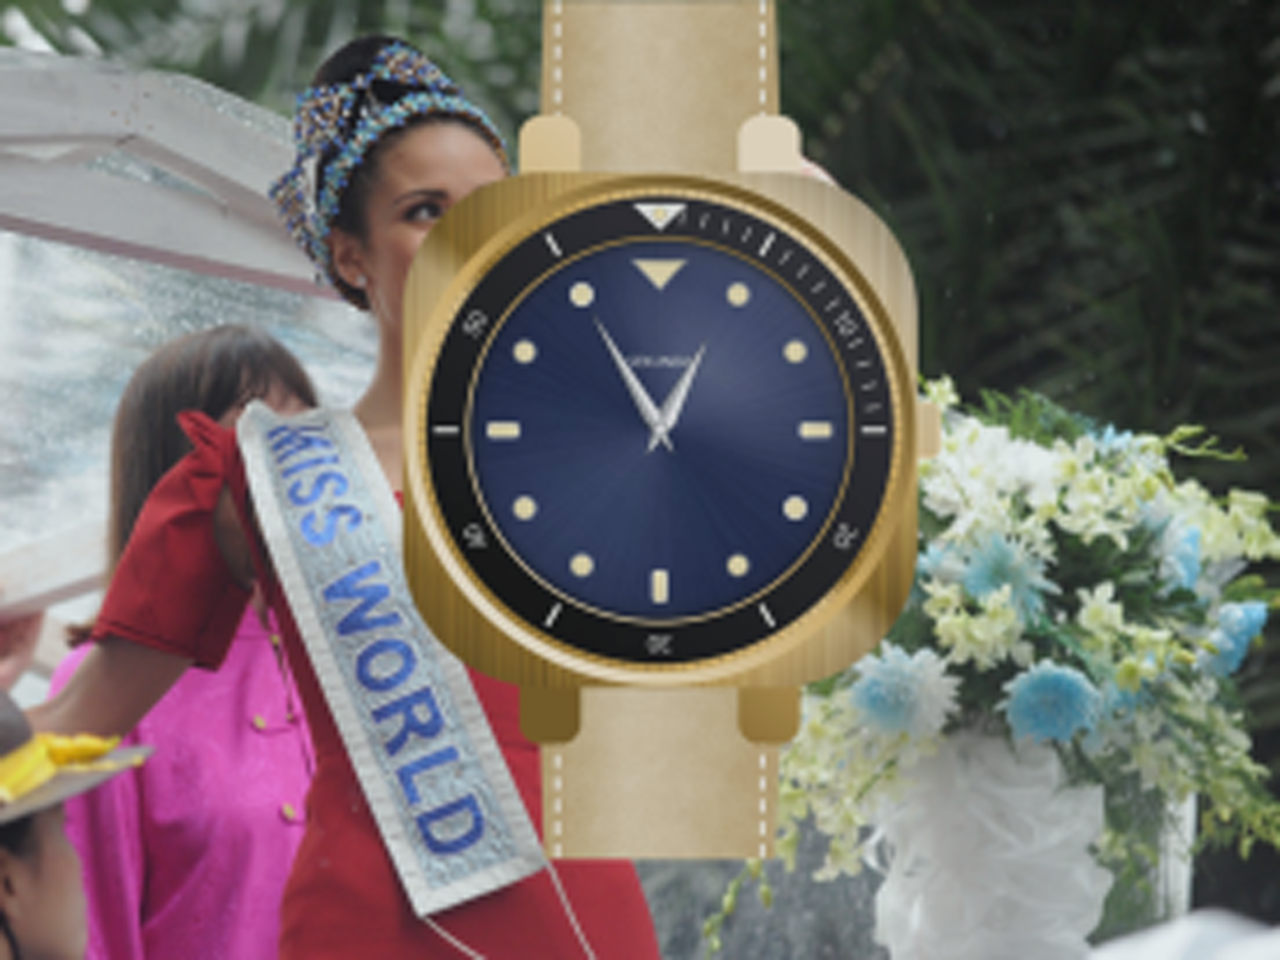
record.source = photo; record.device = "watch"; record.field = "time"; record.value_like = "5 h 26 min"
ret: 12 h 55 min
